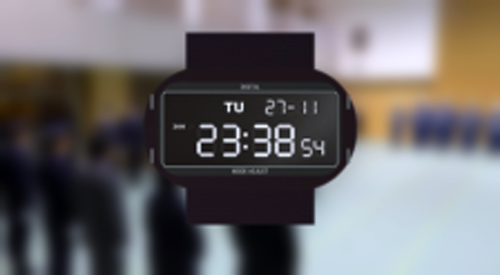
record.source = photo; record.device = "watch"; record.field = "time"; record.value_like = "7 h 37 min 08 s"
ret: 23 h 38 min 54 s
